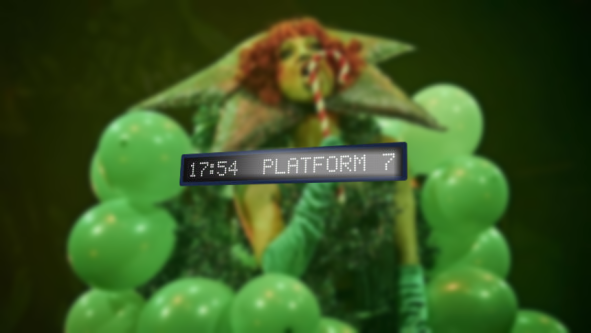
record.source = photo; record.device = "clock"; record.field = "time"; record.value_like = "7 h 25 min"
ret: 17 h 54 min
